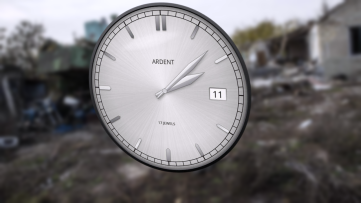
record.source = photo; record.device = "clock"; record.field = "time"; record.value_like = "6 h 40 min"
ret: 2 h 08 min
